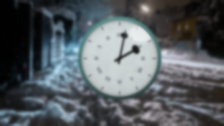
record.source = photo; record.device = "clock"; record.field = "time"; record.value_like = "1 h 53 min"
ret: 2 h 02 min
